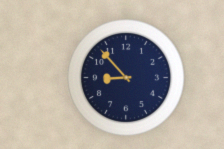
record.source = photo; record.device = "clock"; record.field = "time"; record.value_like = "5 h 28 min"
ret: 8 h 53 min
